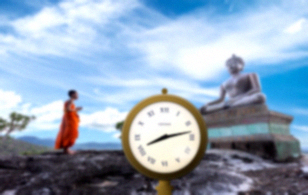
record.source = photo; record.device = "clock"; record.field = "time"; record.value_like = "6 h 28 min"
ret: 8 h 13 min
